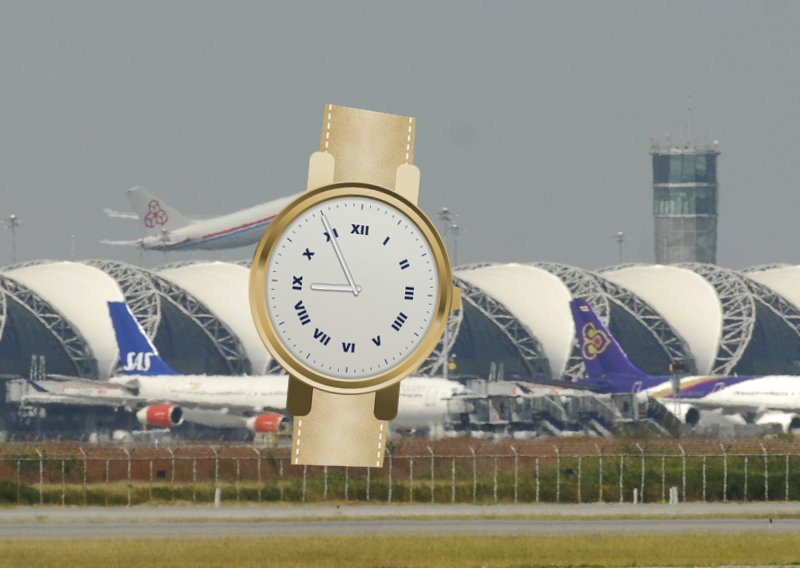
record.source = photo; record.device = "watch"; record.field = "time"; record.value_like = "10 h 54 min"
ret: 8 h 55 min
